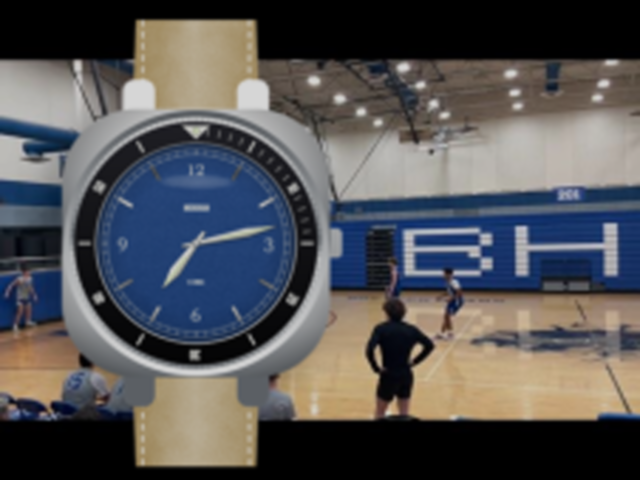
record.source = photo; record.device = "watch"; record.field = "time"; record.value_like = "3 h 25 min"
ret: 7 h 13 min
